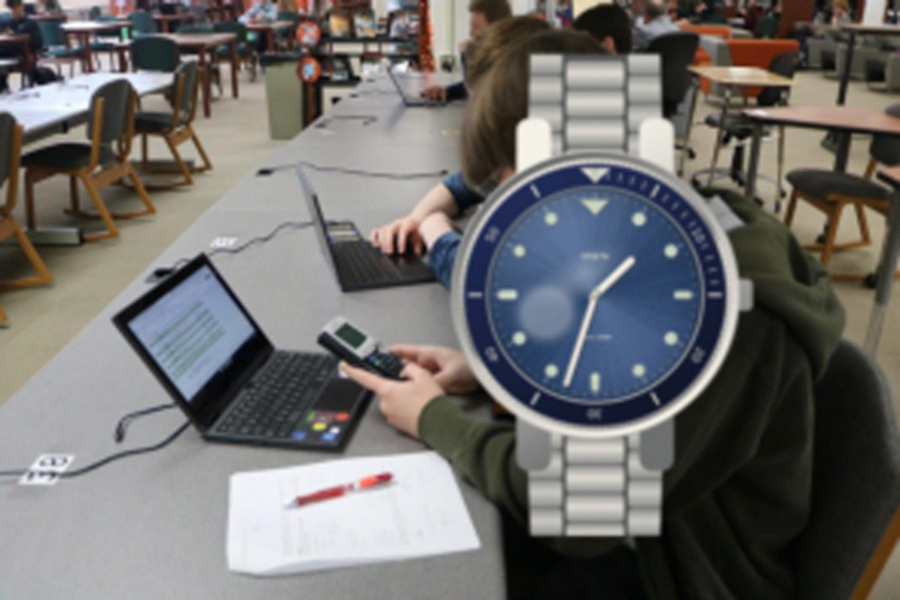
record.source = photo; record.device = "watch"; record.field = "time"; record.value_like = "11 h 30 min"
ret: 1 h 33 min
